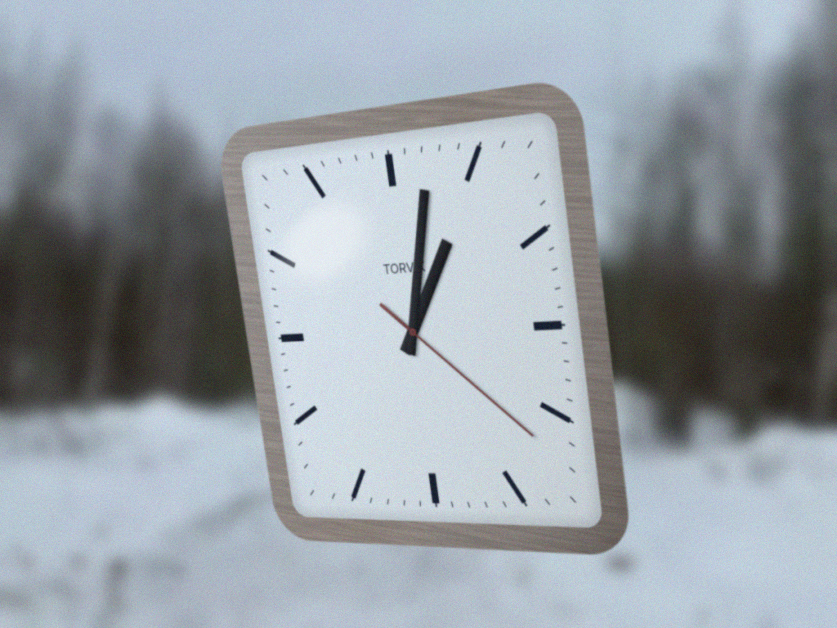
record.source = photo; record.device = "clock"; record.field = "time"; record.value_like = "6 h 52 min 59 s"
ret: 1 h 02 min 22 s
